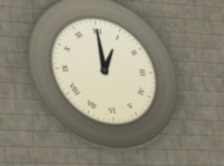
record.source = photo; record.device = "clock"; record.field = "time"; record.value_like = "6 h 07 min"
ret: 1 h 00 min
